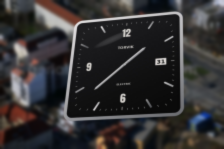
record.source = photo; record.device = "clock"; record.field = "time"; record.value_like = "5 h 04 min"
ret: 1 h 38 min
